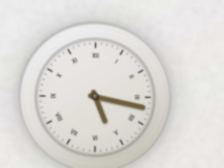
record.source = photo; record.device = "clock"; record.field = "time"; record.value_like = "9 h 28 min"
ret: 5 h 17 min
